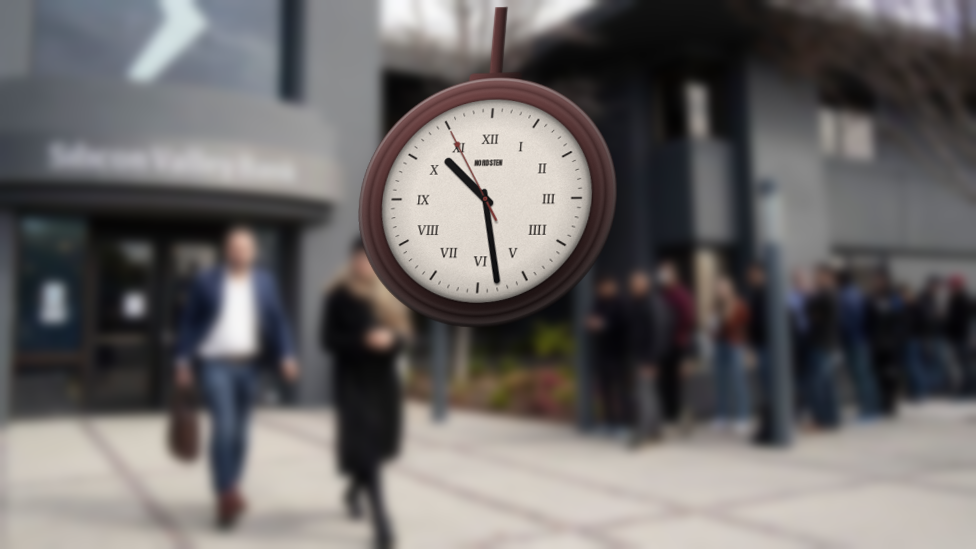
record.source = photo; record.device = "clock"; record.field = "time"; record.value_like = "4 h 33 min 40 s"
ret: 10 h 27 min 55 s
